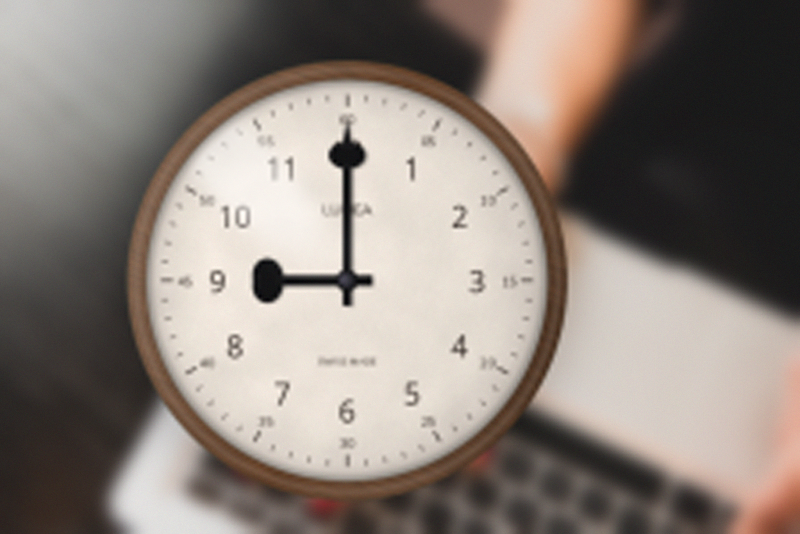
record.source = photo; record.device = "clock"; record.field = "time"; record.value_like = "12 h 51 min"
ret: 9 h 00 min
